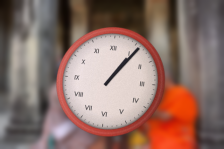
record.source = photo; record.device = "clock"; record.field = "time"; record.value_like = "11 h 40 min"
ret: 1 h 06 min
